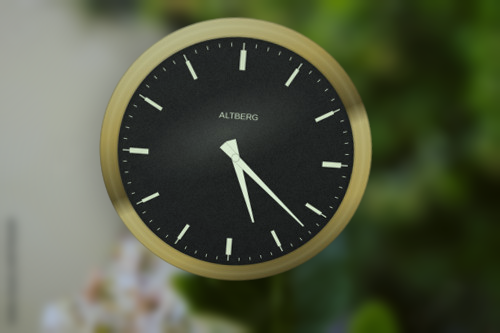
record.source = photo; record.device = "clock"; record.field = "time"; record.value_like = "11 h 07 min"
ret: 5 h 22 min
